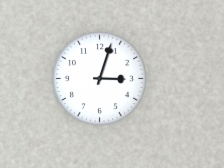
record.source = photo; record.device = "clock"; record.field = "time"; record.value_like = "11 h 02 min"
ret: 3 h 03 min
